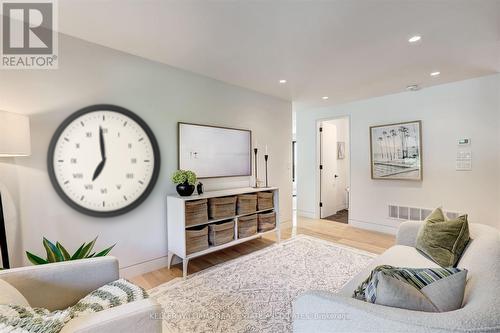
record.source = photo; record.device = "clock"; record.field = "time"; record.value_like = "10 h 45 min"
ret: 6 h 59 min
